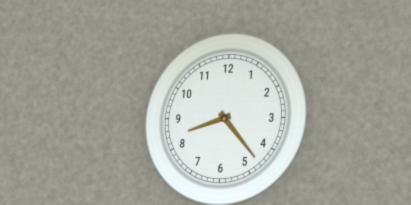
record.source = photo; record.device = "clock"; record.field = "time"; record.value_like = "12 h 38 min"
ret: 8 h 23 min
